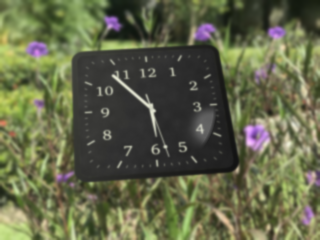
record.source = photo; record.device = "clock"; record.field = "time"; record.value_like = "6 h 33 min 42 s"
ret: 5 h 53 min 28 s
